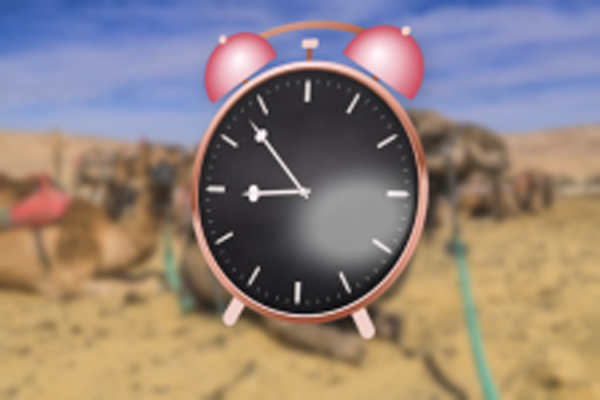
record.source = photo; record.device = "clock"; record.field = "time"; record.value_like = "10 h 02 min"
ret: 8 h 53 min
